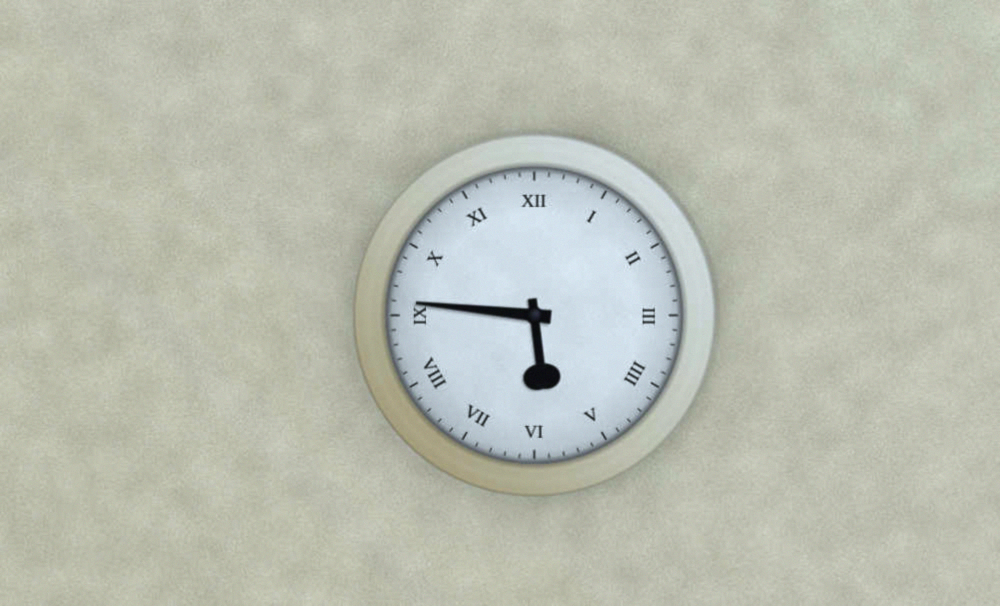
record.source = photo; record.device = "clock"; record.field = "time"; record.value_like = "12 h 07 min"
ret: 5 h 46 min
